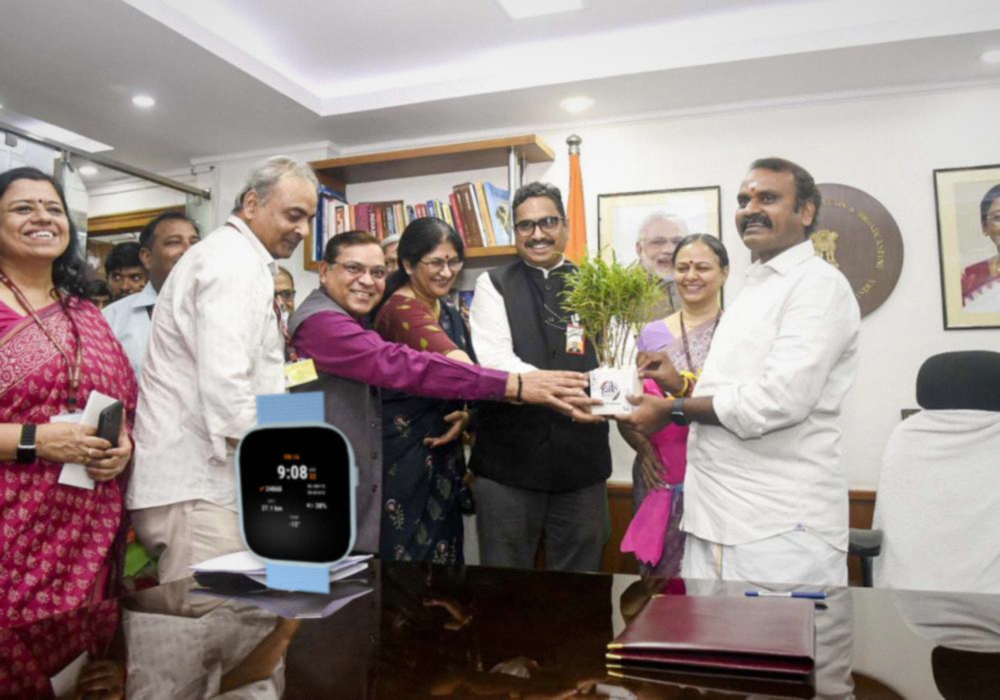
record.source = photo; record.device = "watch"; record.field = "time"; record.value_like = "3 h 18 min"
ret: 9 h 08 min
